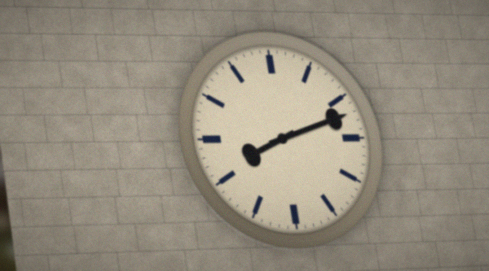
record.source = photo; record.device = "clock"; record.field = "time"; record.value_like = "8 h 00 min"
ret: 8 h 12 min
